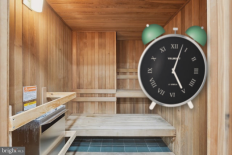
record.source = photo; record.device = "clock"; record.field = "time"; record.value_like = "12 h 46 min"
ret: 5 h 03 min
